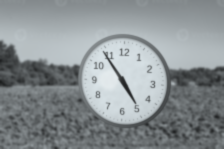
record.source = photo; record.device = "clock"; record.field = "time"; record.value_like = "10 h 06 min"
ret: 4 h 54 min
